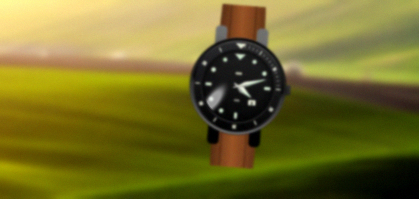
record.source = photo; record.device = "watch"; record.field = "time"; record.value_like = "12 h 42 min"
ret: 4 h 12 min
